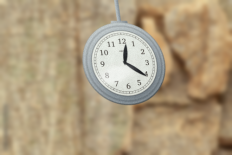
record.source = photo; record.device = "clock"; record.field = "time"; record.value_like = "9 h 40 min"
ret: 12 h 21 min
